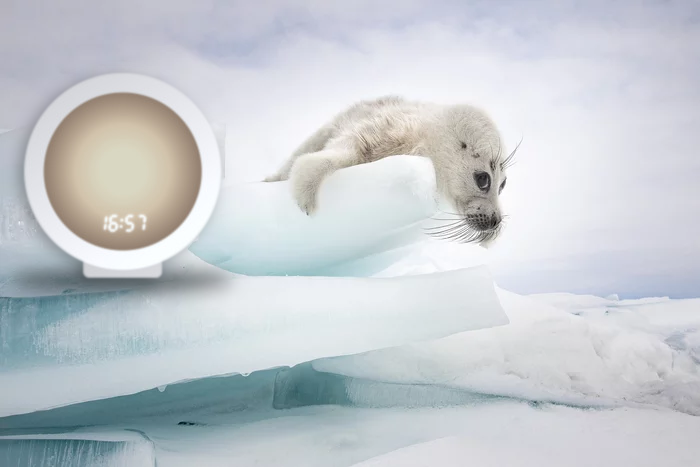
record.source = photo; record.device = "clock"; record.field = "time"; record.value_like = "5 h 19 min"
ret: 16 h 57 min
